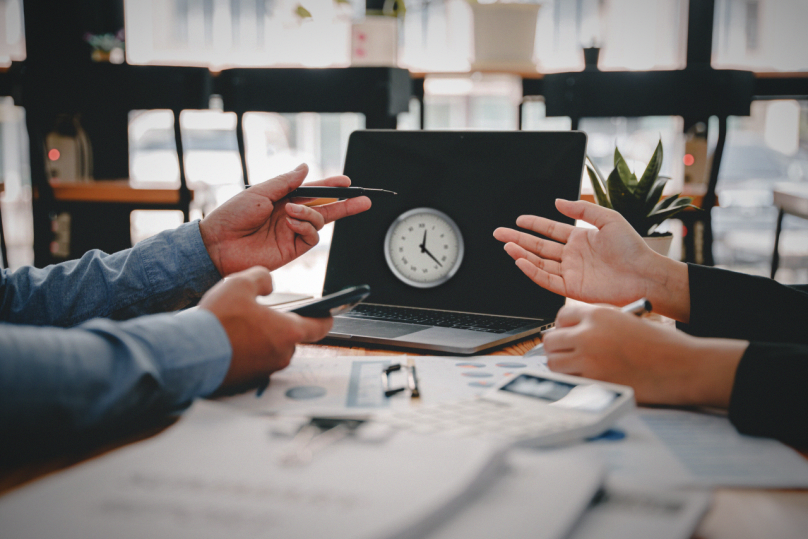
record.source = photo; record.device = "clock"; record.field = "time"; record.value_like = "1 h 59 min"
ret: 12 h 23 min
